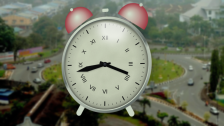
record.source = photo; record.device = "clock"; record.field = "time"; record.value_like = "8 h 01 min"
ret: 3 h 43 min
